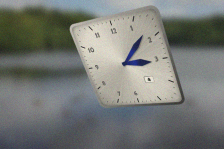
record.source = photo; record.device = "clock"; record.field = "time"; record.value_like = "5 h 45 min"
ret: 3 h 08 min
